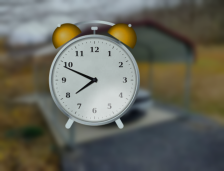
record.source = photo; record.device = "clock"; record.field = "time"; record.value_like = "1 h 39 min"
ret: 7 h 49 min
